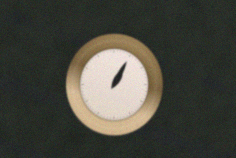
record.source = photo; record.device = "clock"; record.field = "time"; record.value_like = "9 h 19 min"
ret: 1 h 05 min
